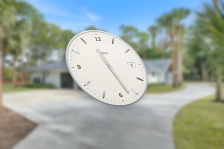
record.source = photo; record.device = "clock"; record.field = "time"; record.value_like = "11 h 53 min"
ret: 11 h 27 min
